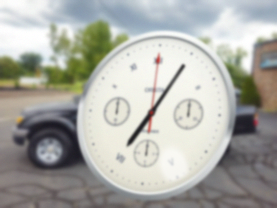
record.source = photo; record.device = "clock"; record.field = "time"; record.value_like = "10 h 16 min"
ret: 7 h 05 min
